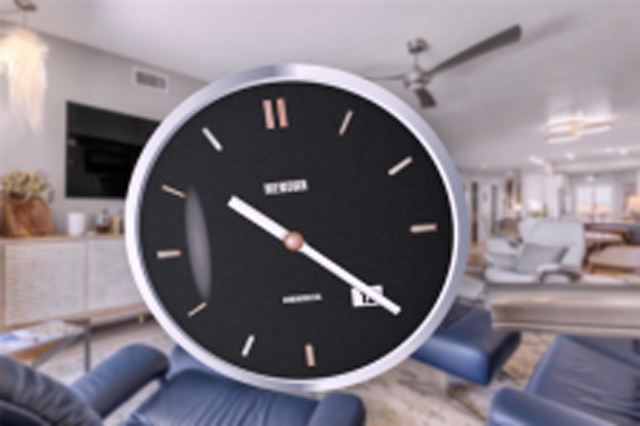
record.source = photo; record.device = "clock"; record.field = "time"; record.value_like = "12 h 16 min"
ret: 10 h 22 min
